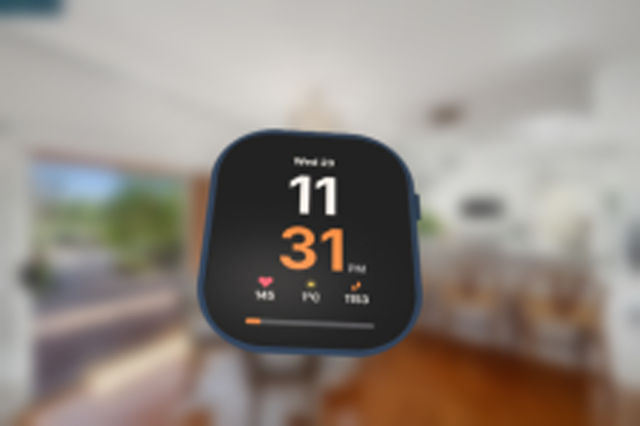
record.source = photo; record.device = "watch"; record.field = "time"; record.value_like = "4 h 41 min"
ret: 11 h 31 min
